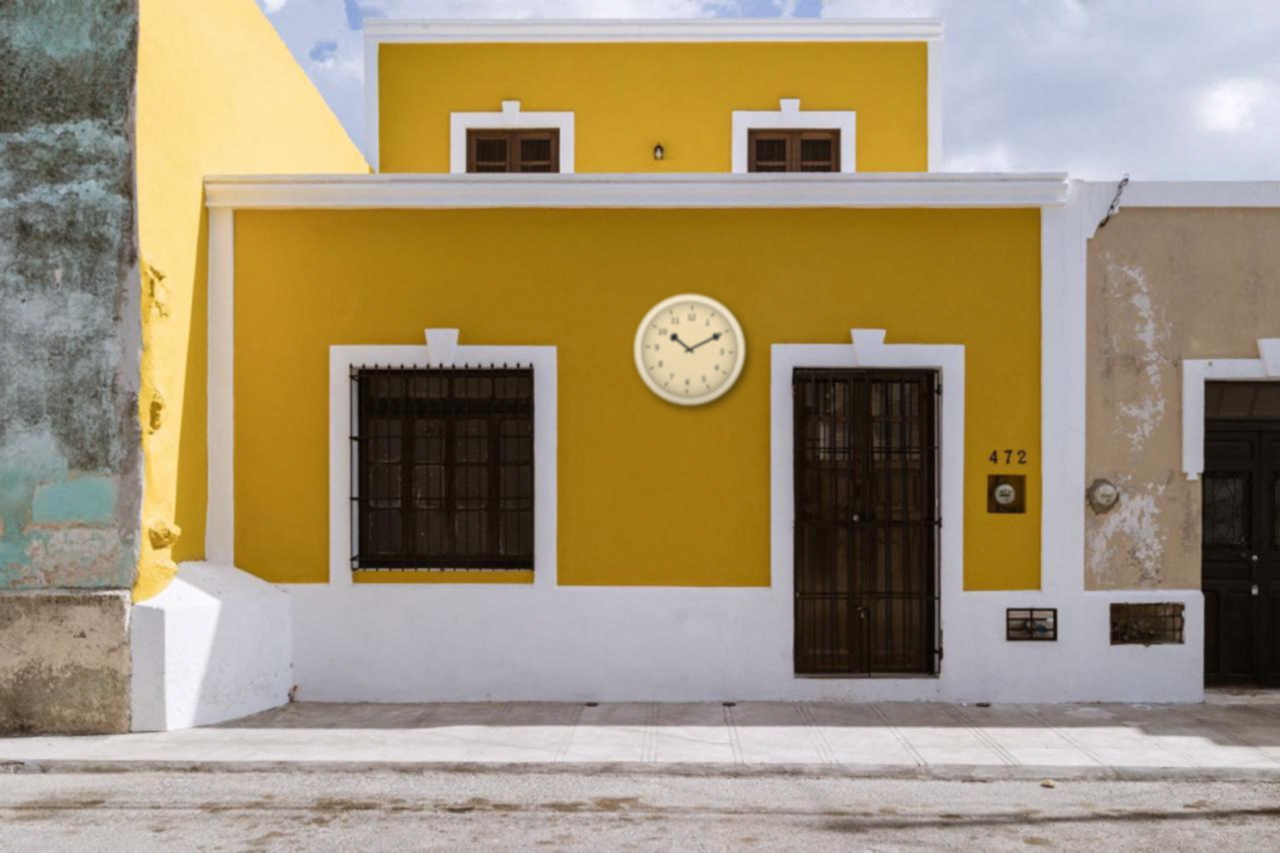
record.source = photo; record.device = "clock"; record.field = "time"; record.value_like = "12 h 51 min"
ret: 10 h 10 min
